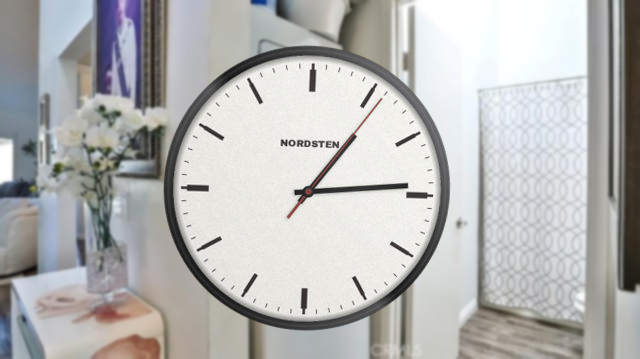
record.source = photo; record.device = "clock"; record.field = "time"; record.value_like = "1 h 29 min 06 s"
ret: 1 h 14 min 06 s
